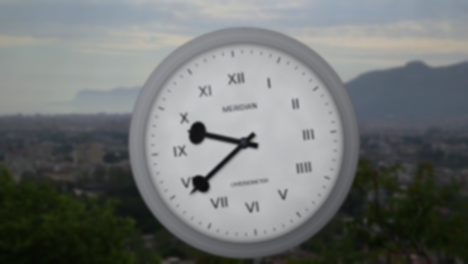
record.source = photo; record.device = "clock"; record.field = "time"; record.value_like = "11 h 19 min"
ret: 9 h 39 min
